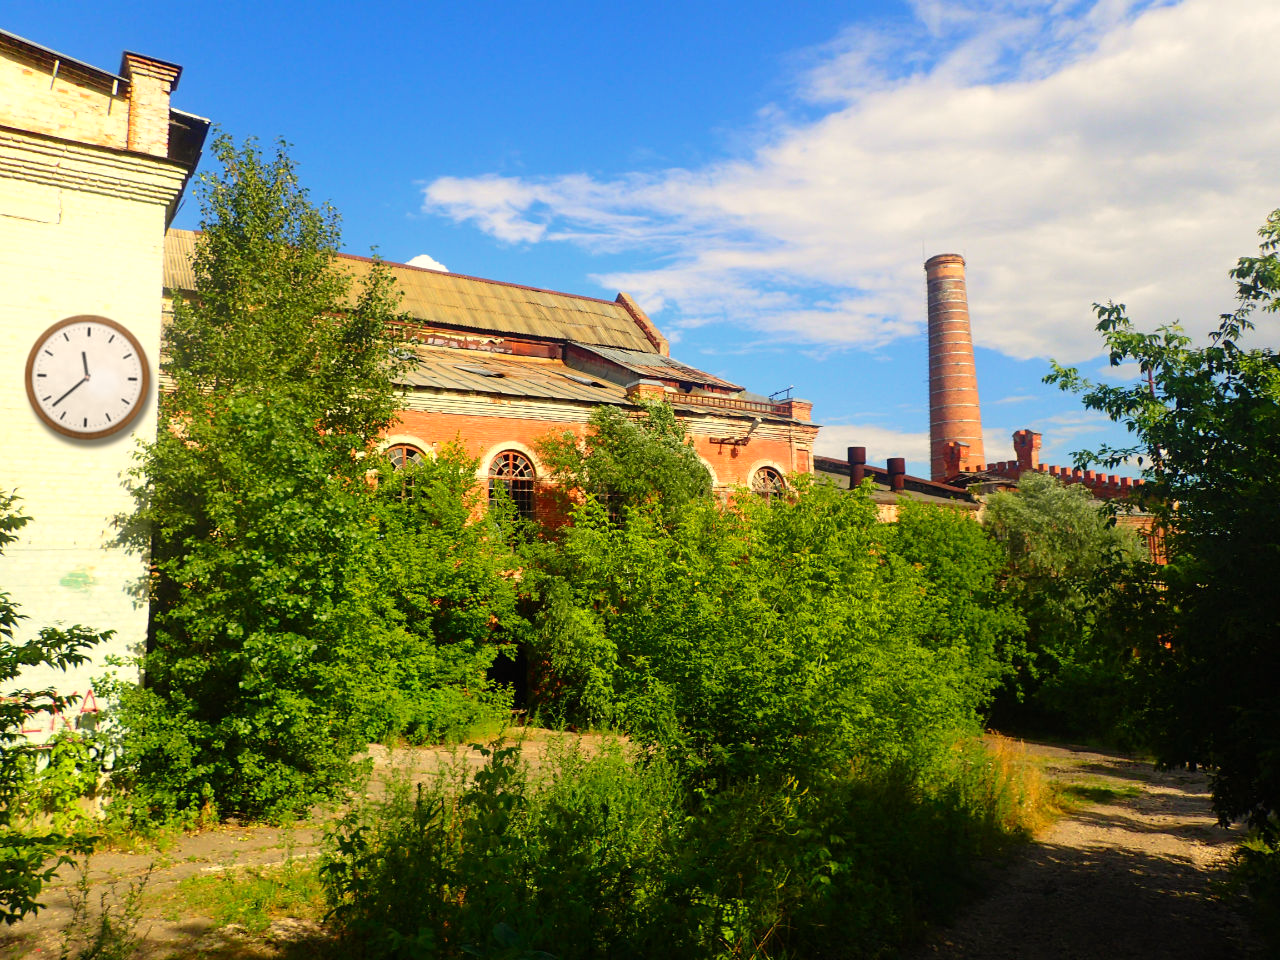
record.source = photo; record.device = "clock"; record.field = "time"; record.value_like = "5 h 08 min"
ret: 11 h 38 min
